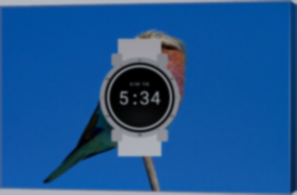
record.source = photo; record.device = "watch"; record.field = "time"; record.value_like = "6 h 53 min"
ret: 5 h 34 min
